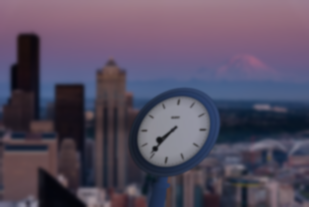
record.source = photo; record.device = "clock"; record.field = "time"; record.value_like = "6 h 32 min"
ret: 7 h 36 min
